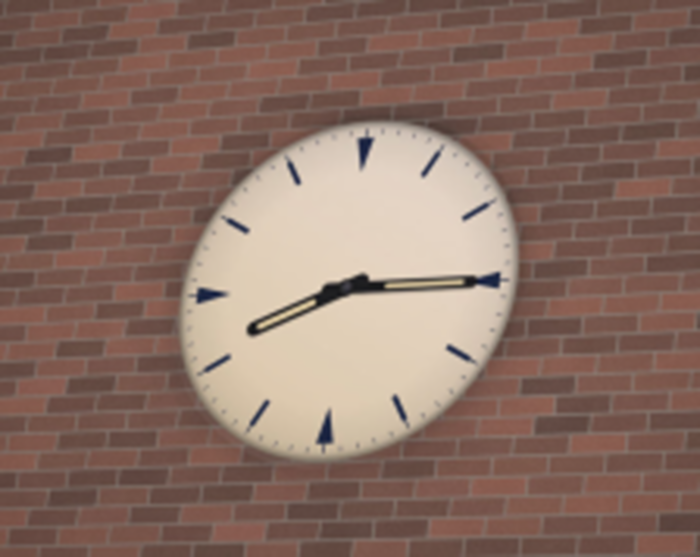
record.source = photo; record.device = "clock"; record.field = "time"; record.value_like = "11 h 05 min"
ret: 8 h 15 min
